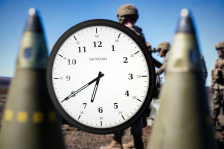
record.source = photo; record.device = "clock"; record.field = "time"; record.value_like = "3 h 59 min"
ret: 6 h 40 min
